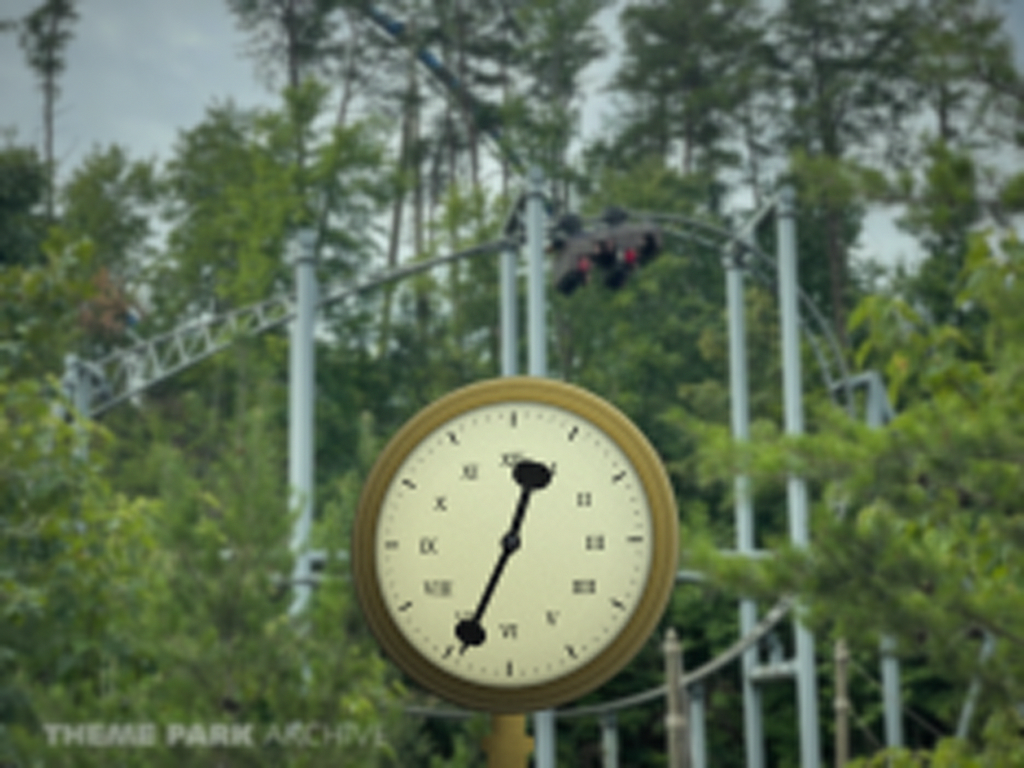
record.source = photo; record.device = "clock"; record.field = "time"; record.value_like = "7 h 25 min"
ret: 12 h 34 min
